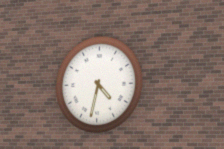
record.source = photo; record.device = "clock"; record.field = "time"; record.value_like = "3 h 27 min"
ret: 4 h 32 min
